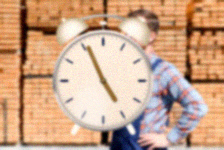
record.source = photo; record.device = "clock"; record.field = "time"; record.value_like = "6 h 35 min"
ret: 4 h 56 min
